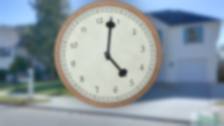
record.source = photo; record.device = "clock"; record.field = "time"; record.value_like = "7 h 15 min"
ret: 5 h 03 min
